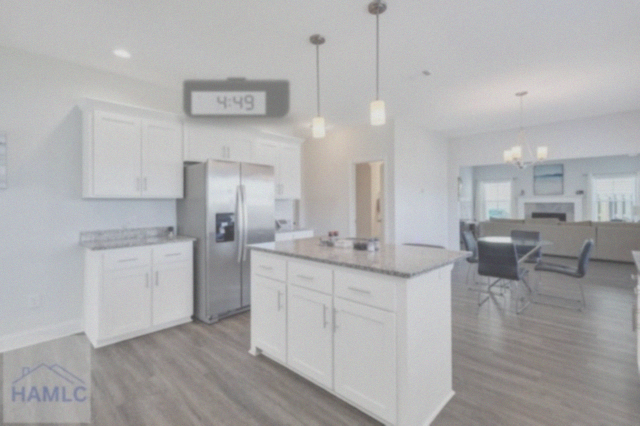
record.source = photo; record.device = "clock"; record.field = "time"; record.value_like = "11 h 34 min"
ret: 4 h 49 min
